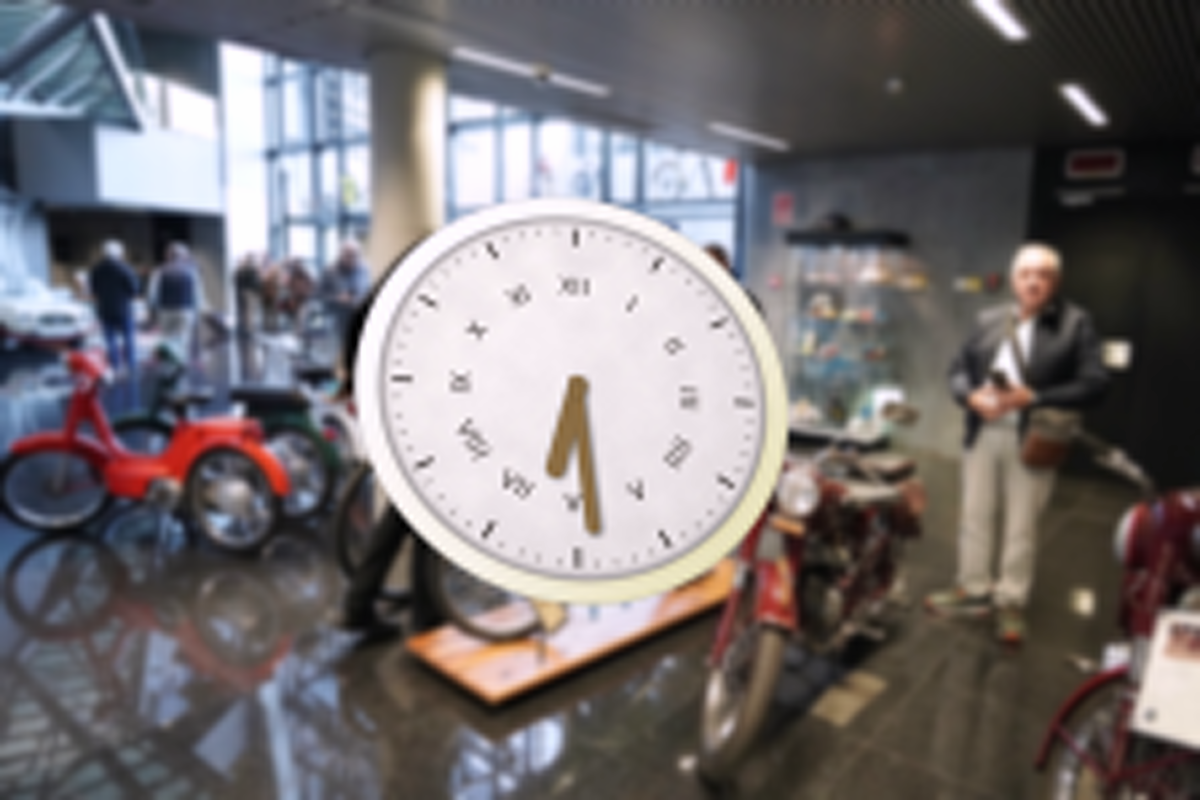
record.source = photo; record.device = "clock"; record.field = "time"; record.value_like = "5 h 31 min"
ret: 6 h 29 min
